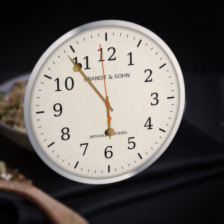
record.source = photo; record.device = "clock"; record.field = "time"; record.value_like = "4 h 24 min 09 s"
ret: 5 h 53 min 59 s
